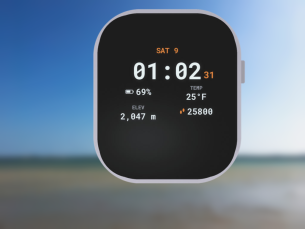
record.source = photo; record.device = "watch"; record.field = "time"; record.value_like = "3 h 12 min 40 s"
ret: 1 h 02 min 31 s
